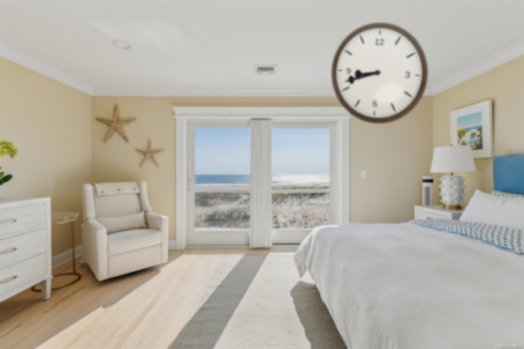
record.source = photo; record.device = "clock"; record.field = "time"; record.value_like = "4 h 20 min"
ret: 8 h 42 min
